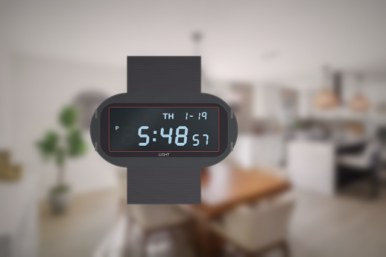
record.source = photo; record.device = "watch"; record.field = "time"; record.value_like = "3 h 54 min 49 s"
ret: 5 h 48 min 57 s
